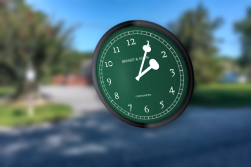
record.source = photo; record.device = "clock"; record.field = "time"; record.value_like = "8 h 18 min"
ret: 2 h 05 min
